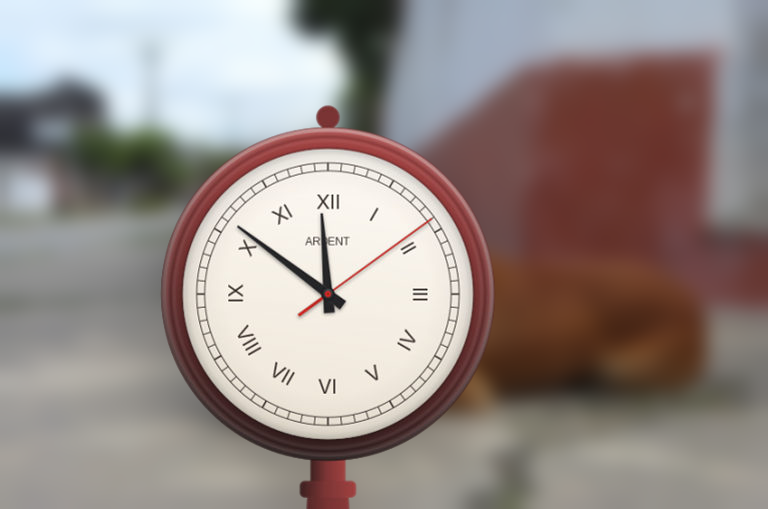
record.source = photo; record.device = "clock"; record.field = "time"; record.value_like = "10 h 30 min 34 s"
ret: 11 h 51 min 09 s
